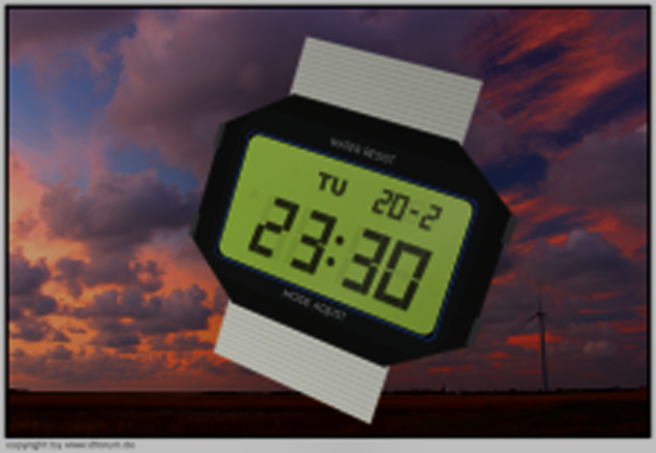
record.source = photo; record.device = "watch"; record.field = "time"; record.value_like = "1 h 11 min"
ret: 23 h 30 min
